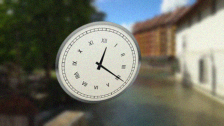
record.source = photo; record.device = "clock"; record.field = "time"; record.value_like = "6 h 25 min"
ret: 12 h 20 min
